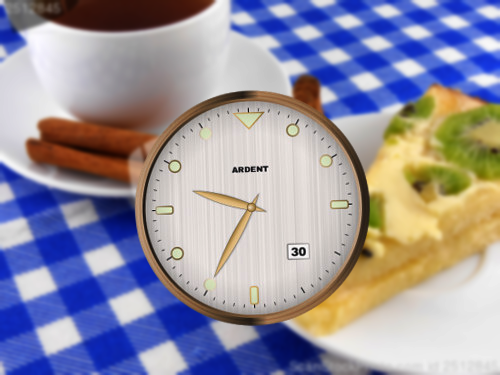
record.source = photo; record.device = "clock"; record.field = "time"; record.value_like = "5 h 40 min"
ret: 9 h 35 min
